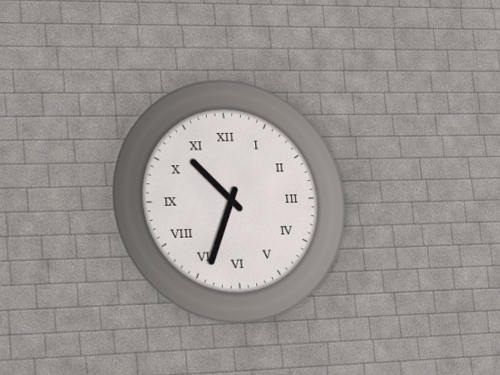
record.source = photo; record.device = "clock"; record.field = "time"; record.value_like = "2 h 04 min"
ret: 10 h 34 min
